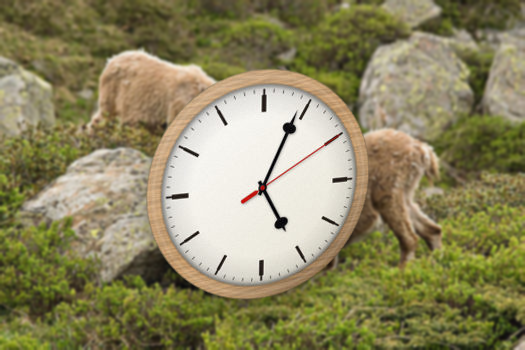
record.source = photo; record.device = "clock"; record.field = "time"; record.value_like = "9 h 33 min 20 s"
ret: 5 h 04 min 10 s
